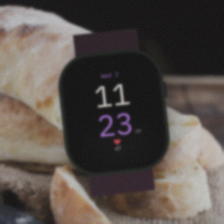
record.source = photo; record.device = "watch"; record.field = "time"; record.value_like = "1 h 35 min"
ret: 11 h 23 min
